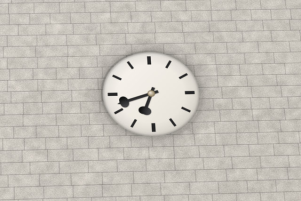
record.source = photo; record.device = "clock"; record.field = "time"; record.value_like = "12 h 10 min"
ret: 6 h 42 min
